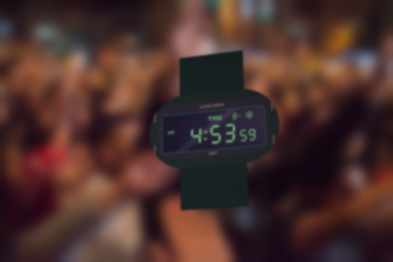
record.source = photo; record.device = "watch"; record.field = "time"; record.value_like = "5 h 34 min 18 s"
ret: 4 h 53 min 59 s
